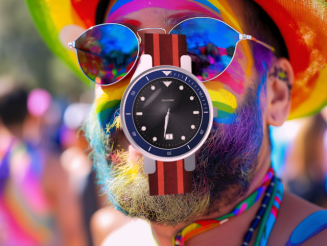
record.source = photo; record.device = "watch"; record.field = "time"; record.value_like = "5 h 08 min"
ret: 6 h 32 min
